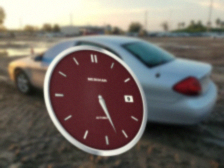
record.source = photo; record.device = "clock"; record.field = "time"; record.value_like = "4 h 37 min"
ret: 5 h 27 min
